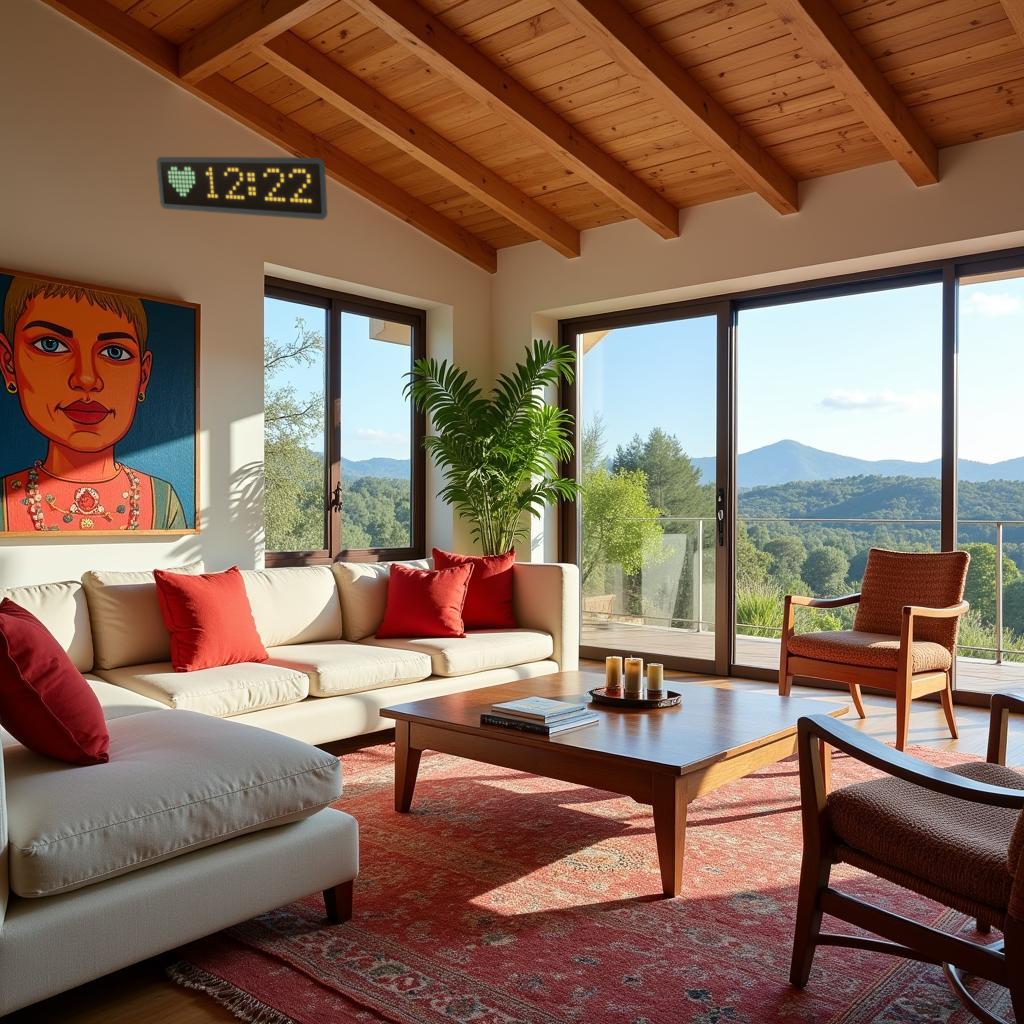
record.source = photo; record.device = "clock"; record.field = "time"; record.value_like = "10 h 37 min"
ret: 12 h 22 min
